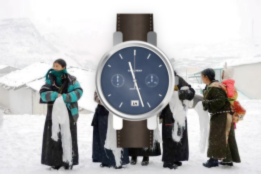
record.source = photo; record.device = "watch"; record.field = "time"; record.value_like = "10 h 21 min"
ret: 11 h 27 min
